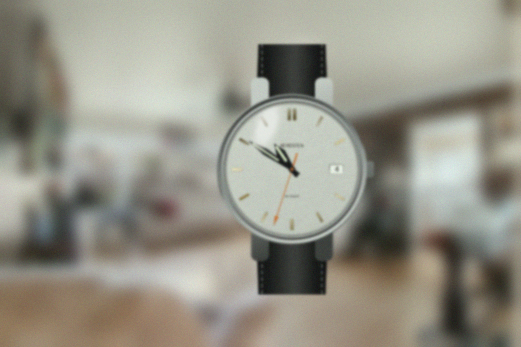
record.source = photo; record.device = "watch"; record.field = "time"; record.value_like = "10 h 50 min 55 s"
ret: 10 h 50 min 33 s
